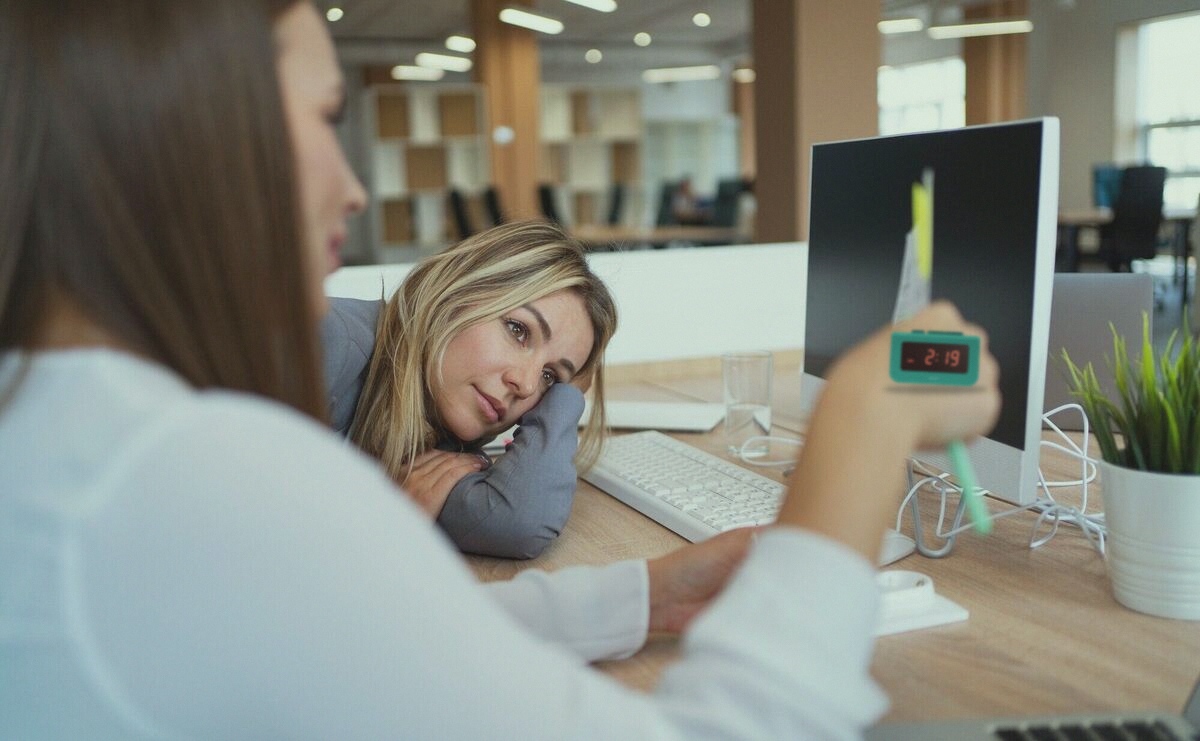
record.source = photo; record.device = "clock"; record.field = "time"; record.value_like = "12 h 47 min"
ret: 2 h 19 min
